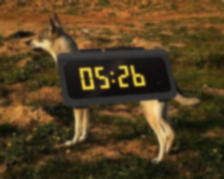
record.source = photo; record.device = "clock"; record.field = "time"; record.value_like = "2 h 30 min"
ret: 5 h 26 min
